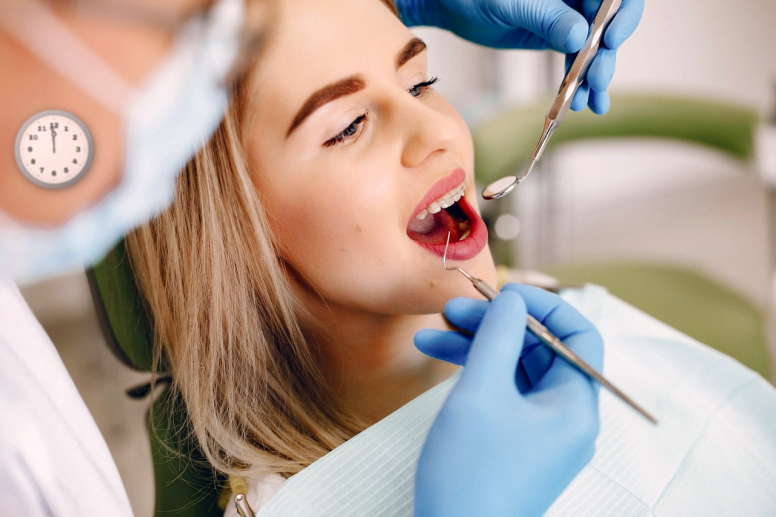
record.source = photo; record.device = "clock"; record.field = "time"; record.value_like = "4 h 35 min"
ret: 11 h 59 min
